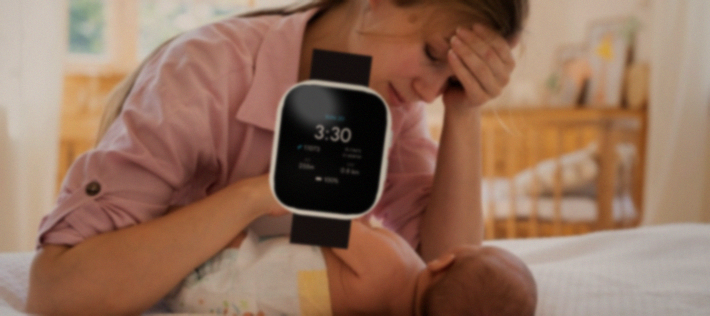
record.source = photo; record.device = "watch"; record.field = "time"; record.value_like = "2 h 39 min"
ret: 3 h 30 min
